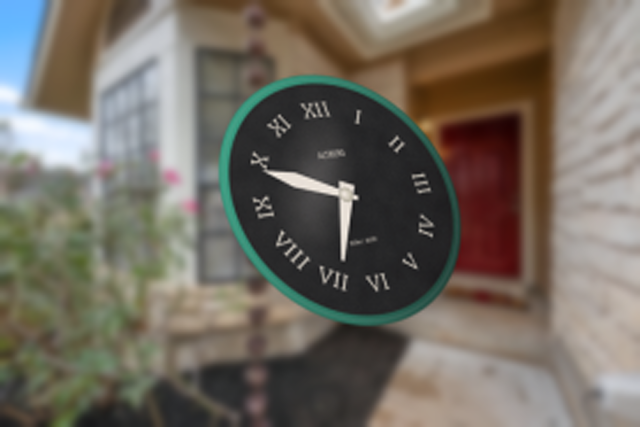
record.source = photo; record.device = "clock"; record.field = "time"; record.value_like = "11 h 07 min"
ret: 6 h 49 min
